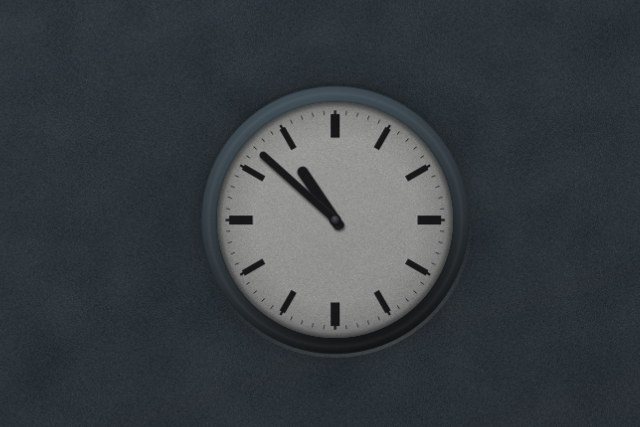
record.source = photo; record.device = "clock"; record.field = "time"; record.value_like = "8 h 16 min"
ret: 10 h 52 min
